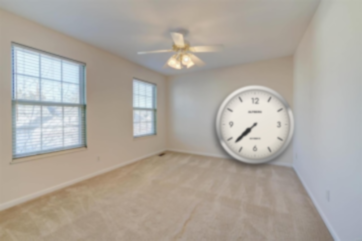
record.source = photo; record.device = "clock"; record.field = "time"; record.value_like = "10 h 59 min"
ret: 7 h 38 min
